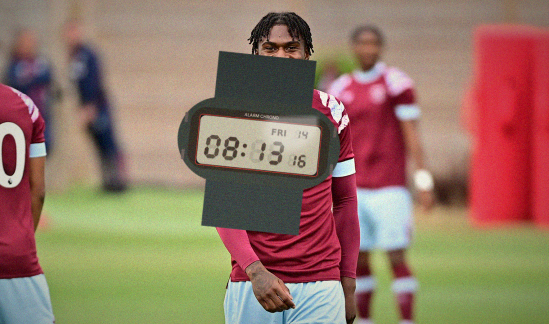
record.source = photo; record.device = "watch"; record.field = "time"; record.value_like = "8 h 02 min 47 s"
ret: 8 h 13 min 16 s
